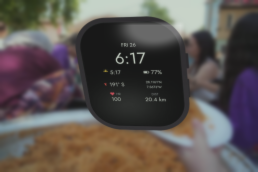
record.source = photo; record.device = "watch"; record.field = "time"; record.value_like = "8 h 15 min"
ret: 6 h 17 min
